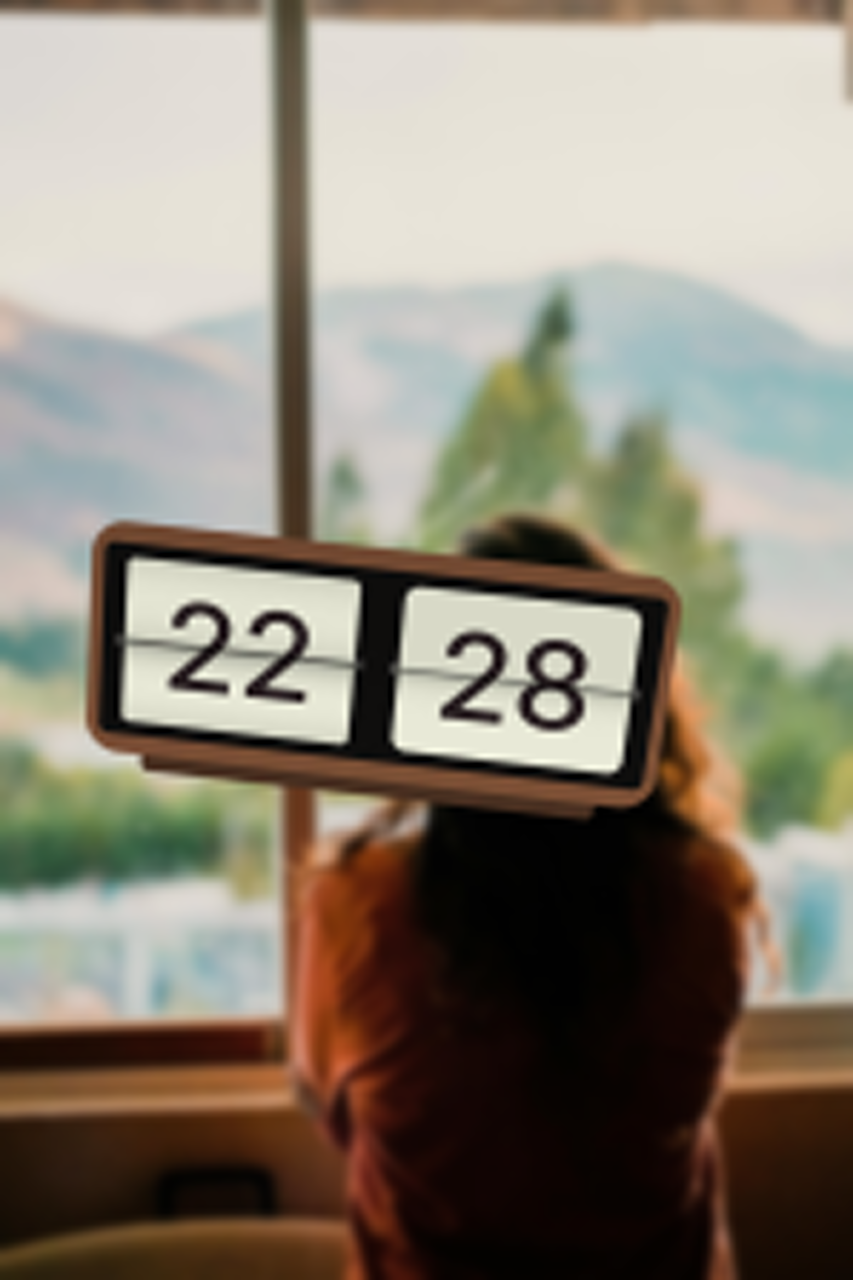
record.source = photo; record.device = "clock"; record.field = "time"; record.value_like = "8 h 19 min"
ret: 22 h 28 min
